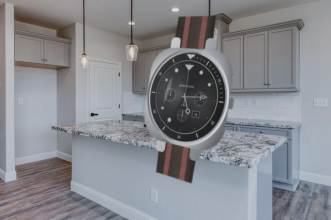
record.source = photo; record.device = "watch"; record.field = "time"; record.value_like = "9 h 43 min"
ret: 5 h 14 min
